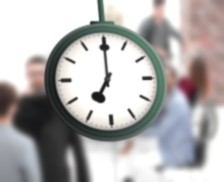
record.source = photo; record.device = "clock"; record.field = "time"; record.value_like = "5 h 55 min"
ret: 7 h 00 min
